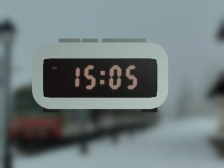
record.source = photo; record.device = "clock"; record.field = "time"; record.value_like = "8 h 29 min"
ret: 15 h 05 min
